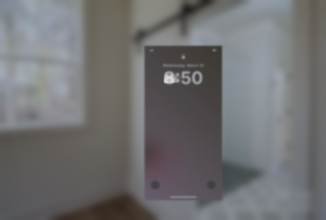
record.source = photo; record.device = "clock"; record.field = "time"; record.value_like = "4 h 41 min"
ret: 8 h 50 min
